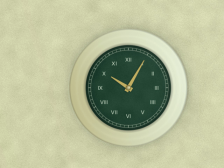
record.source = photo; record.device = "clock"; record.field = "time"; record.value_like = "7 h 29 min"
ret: 10 h 05 min
